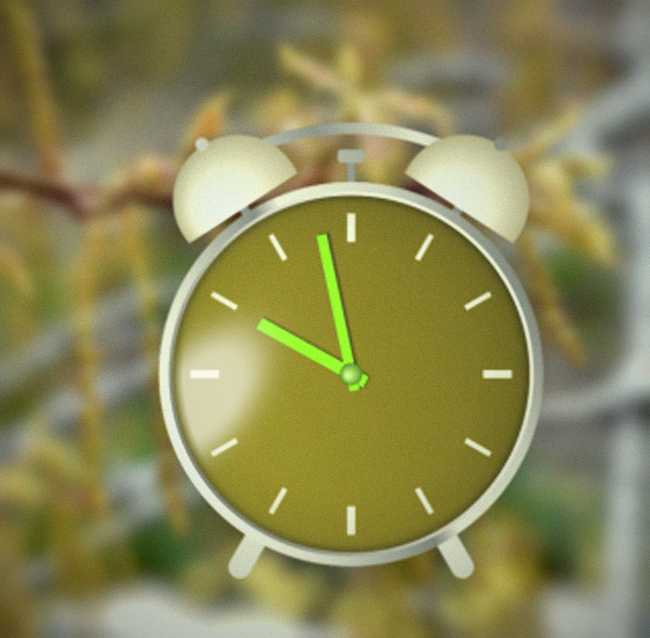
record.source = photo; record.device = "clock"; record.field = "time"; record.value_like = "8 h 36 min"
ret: 9 h 58 min
